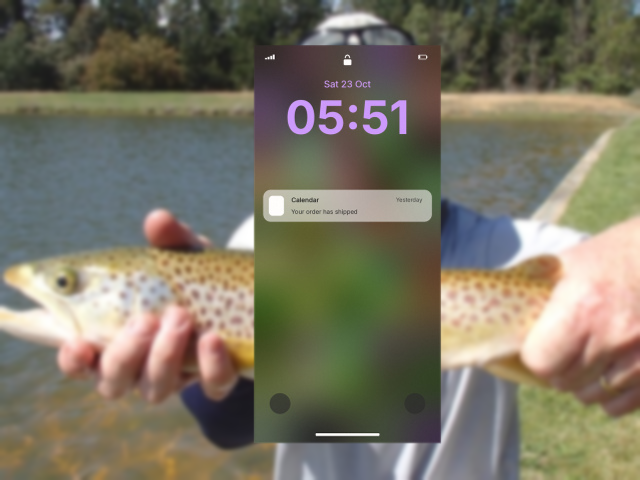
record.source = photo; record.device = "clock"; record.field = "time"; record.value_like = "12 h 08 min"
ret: 5 h 51 min
